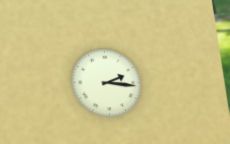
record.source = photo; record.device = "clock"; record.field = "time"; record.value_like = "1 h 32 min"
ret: 2 h 16 min
